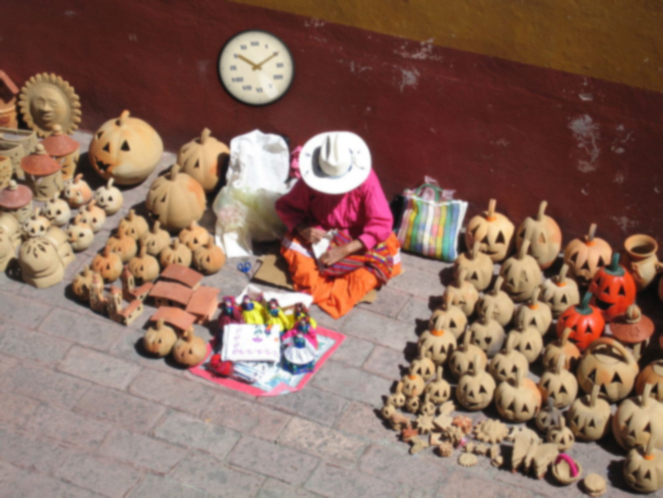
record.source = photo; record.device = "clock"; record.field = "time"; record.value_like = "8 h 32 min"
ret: 10 h 10 min
